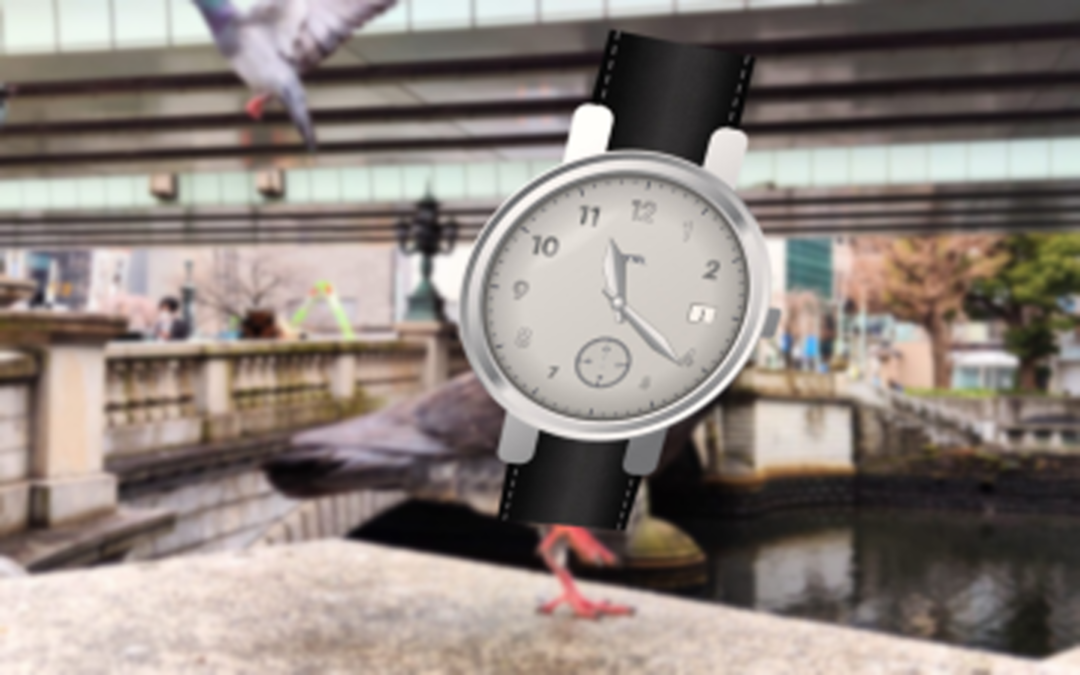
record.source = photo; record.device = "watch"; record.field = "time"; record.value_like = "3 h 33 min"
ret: 11 h 21 min
